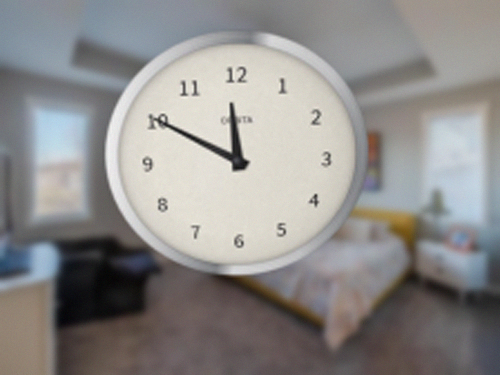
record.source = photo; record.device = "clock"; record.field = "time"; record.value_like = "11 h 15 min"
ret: 11 h 50 min
